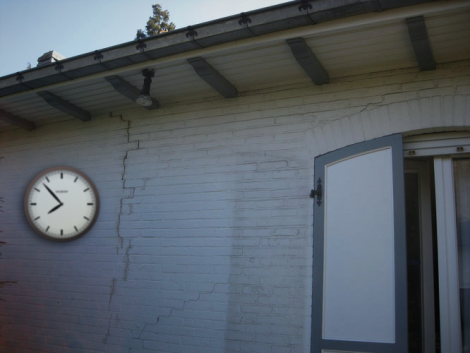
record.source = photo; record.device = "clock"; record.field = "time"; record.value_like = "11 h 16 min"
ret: 7 h 53 min
